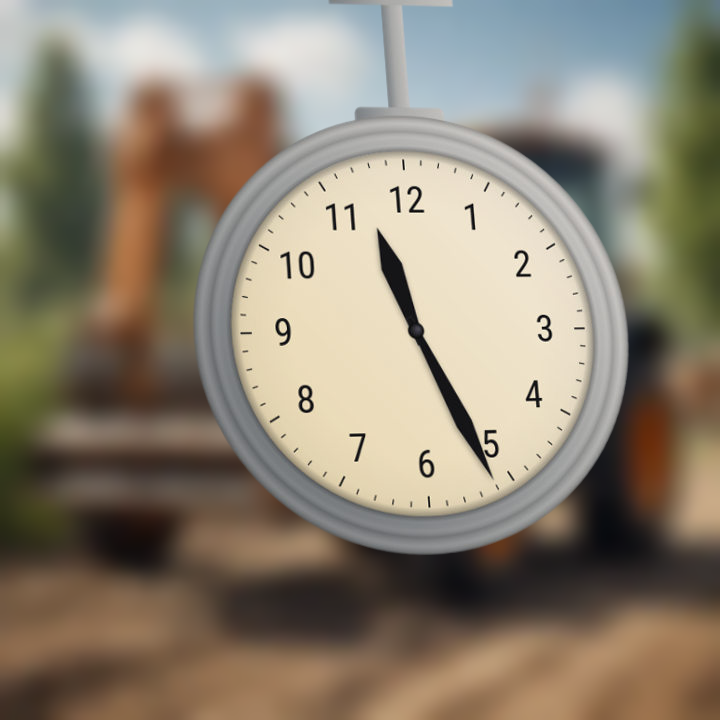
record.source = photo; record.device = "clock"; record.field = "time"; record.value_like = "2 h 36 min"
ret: 11 h 26 min
